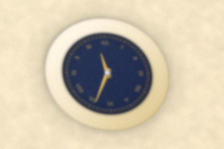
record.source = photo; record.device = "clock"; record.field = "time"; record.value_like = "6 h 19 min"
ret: 11 h 34 min
